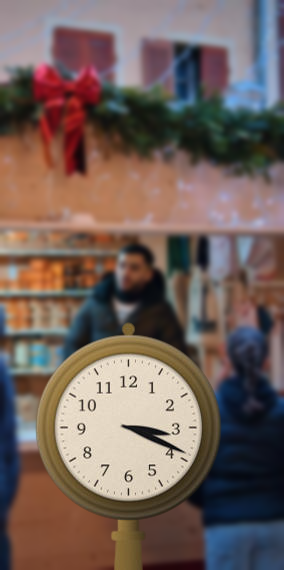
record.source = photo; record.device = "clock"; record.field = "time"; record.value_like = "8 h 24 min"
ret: 3 h 19 min
